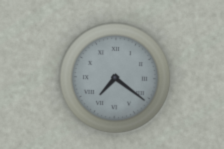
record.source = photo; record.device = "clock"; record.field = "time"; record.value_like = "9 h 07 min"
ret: 7 h 21 min
